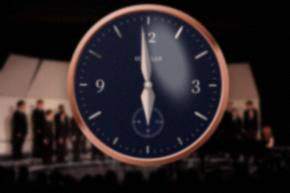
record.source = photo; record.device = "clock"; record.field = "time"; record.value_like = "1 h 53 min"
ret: 5 h 59 min
